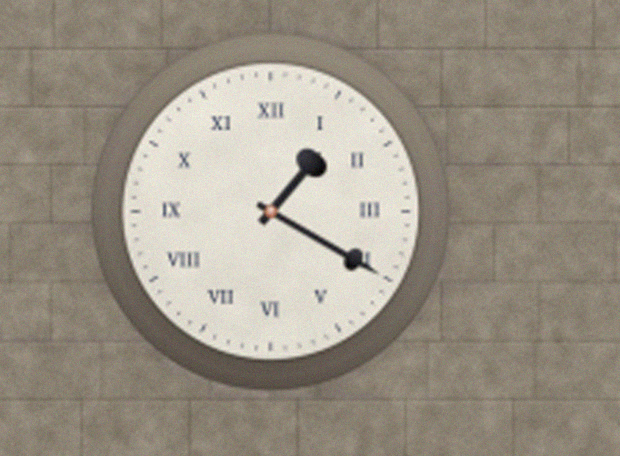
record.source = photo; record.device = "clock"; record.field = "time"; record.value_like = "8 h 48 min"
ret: 1 h 20 min
